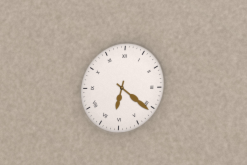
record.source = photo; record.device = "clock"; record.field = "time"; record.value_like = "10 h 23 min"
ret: 6 h 21 min
